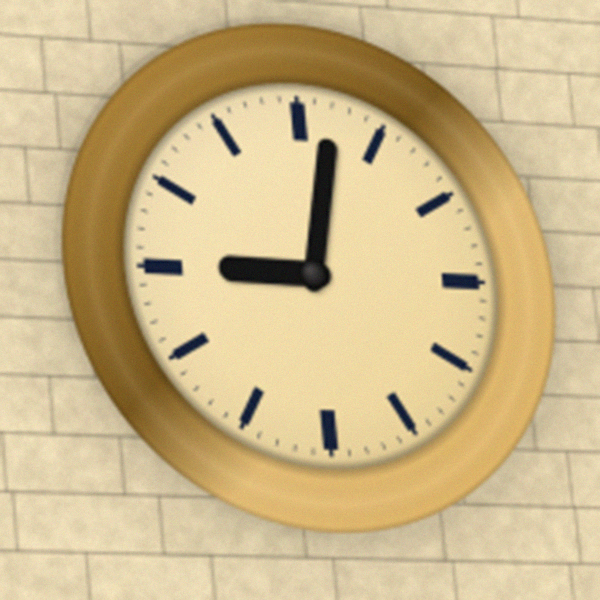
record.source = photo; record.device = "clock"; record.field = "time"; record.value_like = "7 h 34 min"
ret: 9 h 02 min
